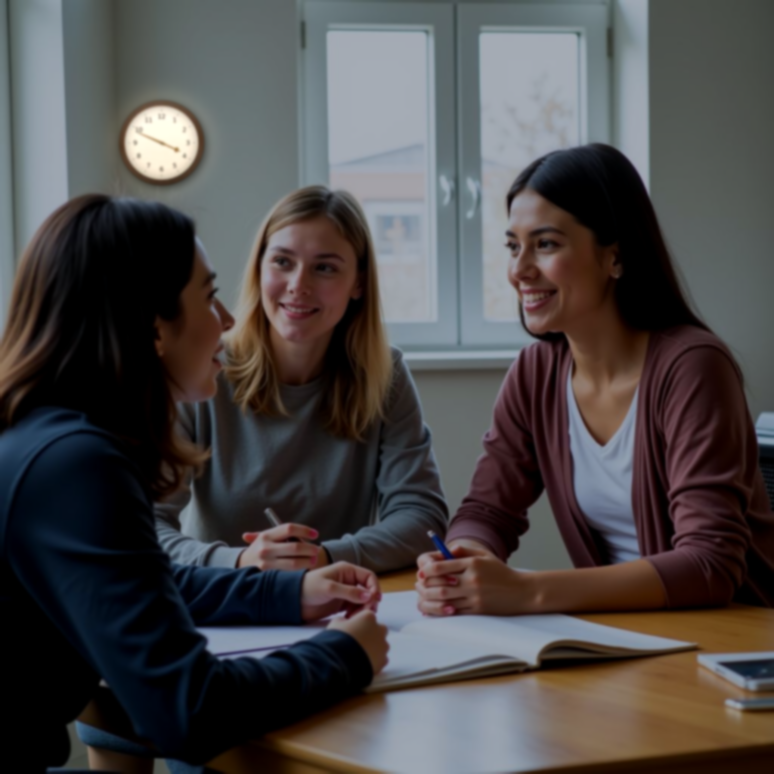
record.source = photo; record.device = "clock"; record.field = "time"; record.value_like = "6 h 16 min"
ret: 3 h 49 min
